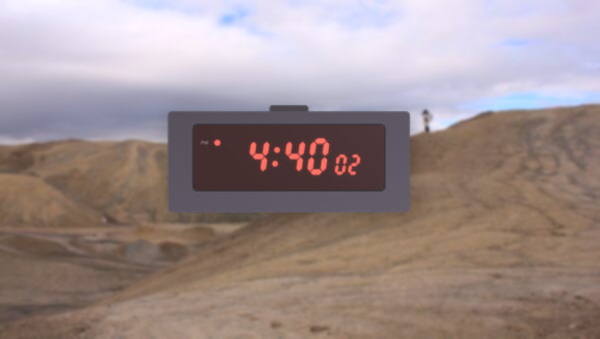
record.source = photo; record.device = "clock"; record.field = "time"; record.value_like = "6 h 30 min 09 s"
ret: 4 h 40 min 02 s
